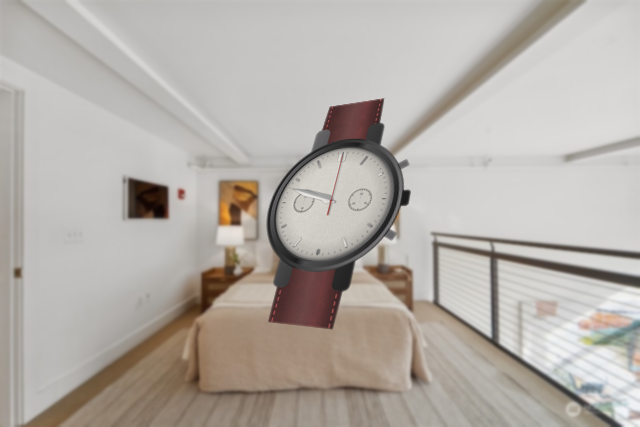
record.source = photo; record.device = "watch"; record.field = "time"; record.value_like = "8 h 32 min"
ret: 9 h 48 min
